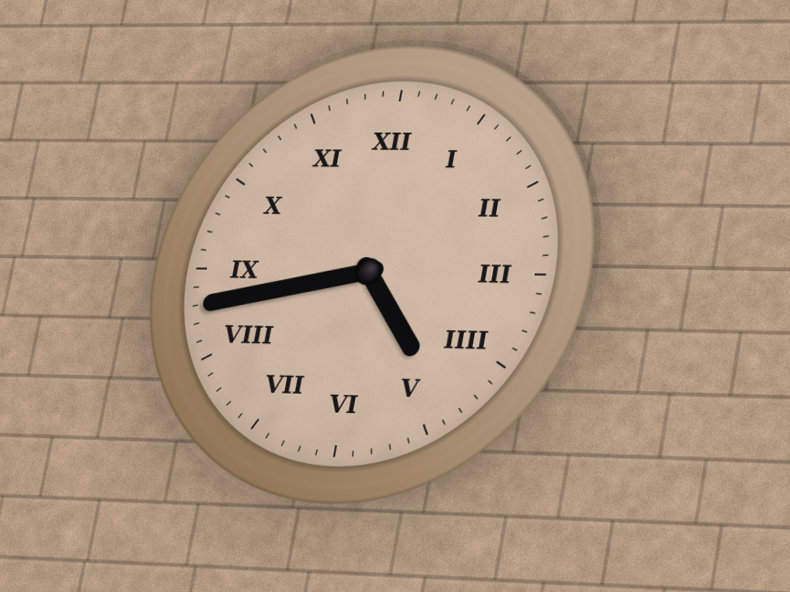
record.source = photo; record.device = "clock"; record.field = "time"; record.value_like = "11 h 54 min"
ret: 4 h 43 min
